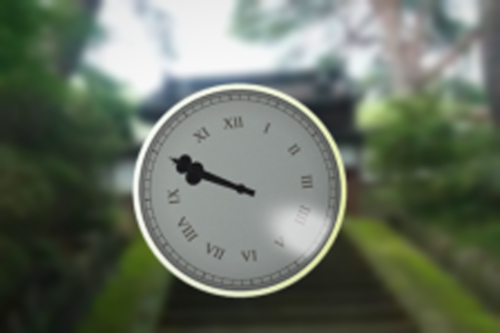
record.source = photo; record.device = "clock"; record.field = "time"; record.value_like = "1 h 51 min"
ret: 9 h 50 min
